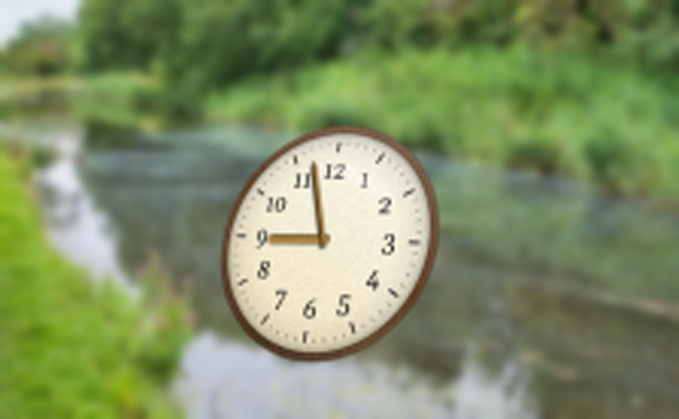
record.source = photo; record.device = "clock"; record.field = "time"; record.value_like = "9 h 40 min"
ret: 8 h 57 min
